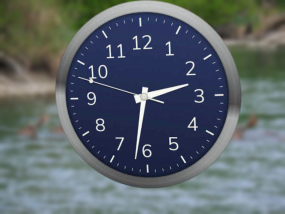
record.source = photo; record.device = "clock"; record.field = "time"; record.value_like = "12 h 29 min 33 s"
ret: 2 h 31 min 48 s
